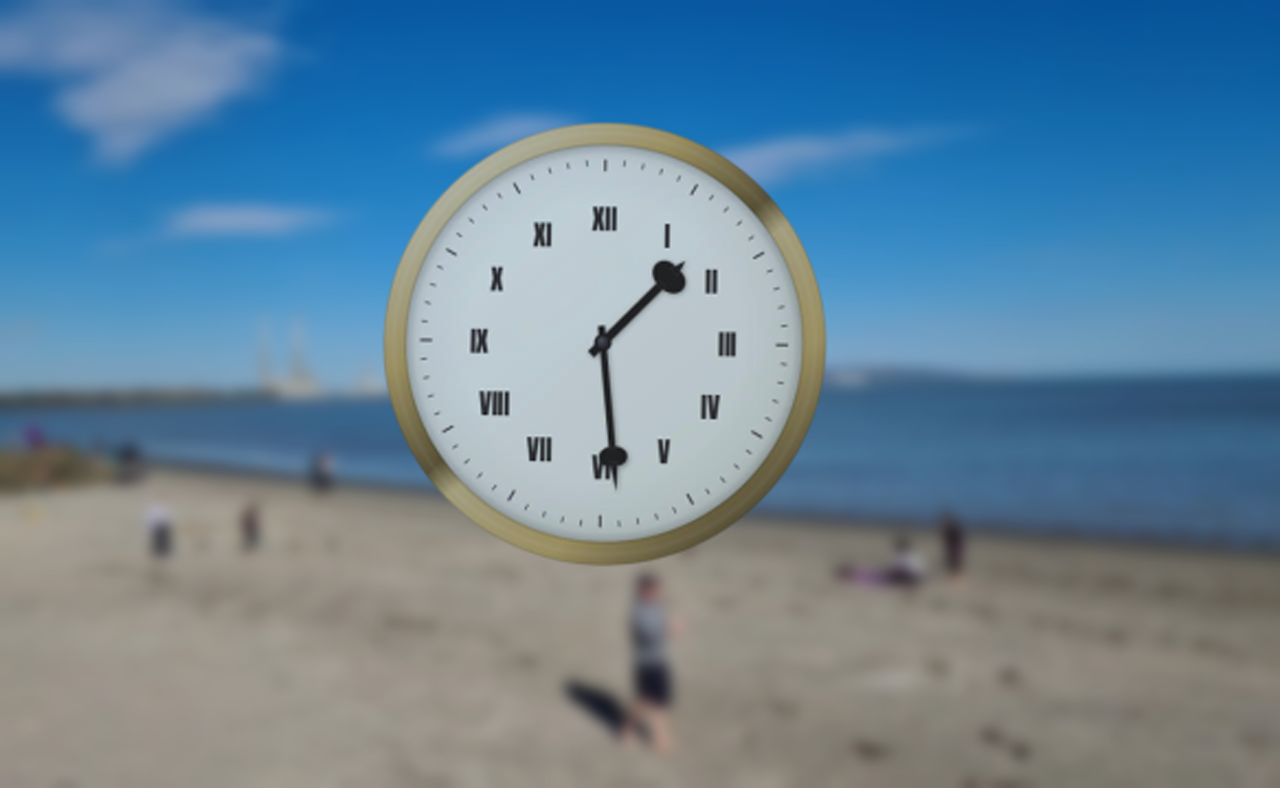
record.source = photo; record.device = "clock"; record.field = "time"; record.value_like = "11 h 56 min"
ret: 1 h 29 min
